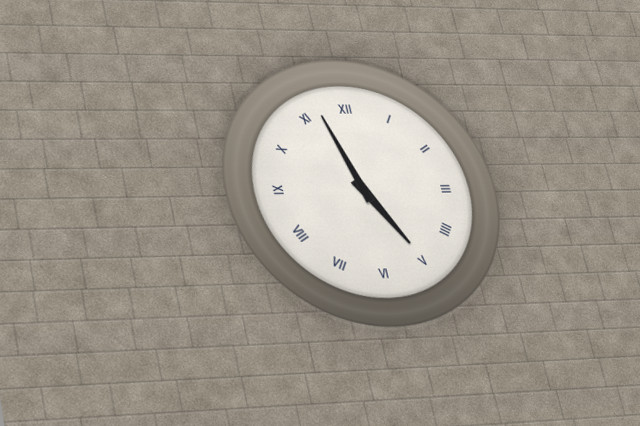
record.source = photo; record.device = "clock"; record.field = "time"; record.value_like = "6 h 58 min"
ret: 4 h 57 min
